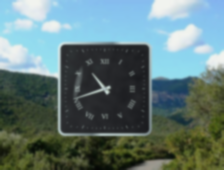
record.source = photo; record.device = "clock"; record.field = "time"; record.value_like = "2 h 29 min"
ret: 10 h 42 min
